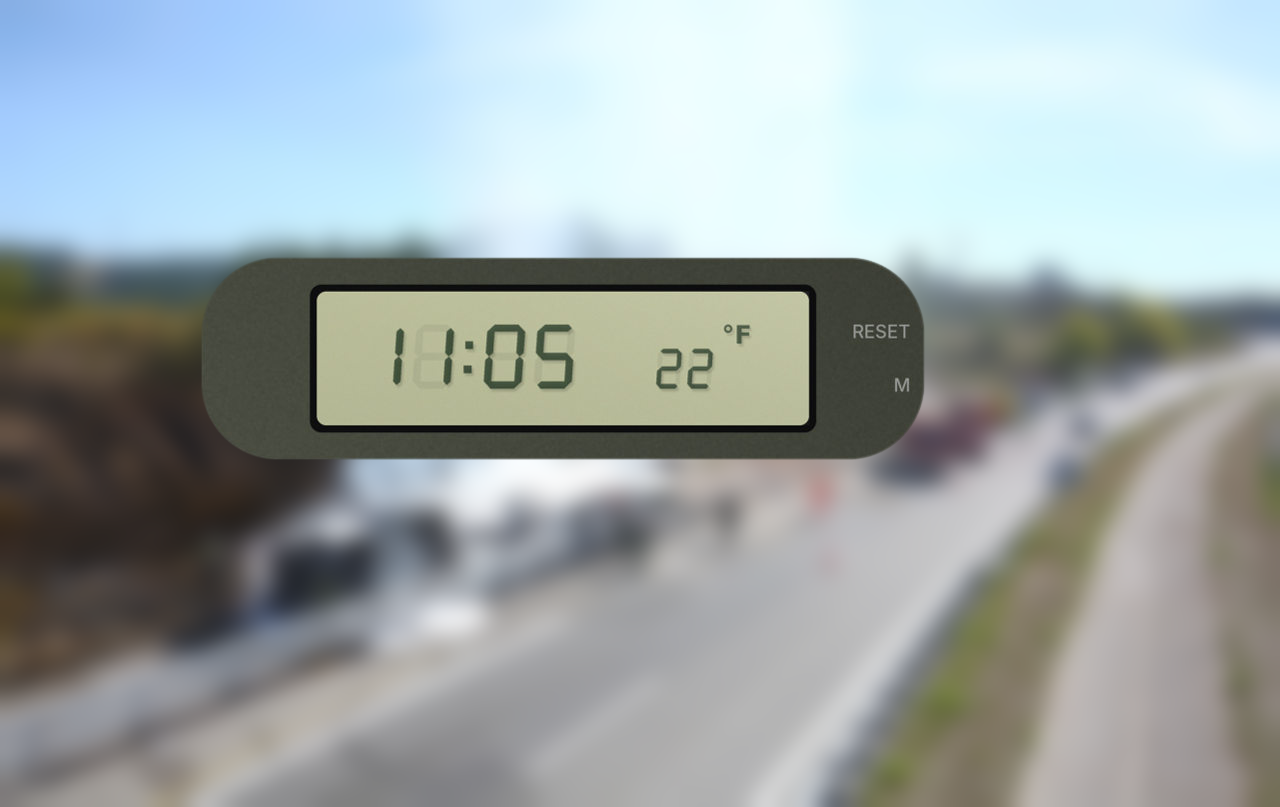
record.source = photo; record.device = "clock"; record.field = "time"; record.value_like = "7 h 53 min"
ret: 11 h 05 min
